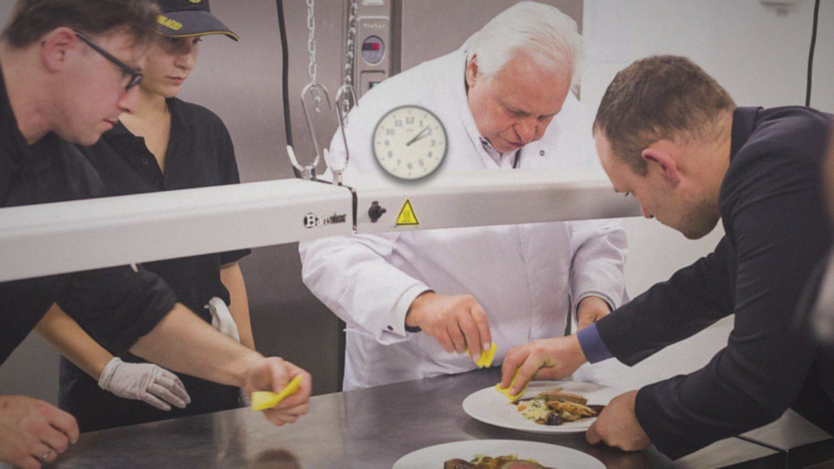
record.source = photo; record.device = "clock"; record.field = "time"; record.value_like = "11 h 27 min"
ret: 2 h 08 min
